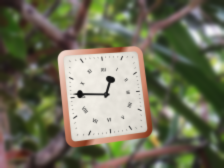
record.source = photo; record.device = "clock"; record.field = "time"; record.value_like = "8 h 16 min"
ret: 12 h 46 min
